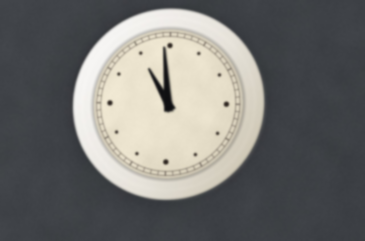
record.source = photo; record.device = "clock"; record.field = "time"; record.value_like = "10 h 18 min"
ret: 10 h 59 min
